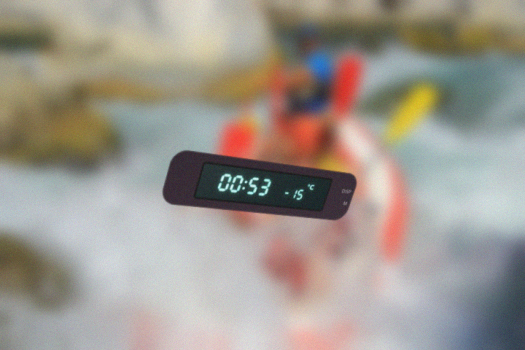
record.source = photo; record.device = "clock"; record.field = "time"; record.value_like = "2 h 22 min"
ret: 0 h 53 min
